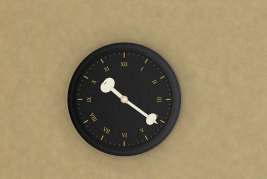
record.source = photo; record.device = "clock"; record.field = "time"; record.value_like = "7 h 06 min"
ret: 10 h 21 min
